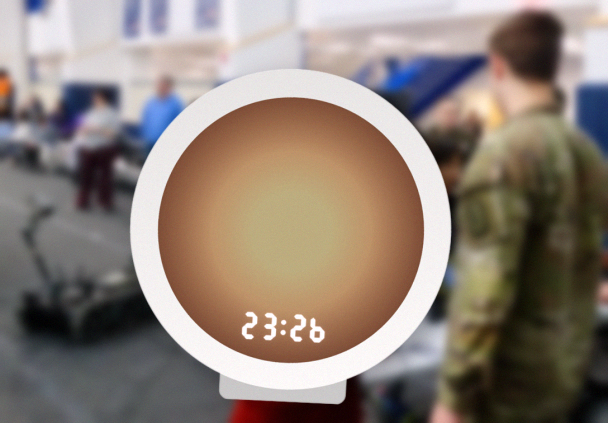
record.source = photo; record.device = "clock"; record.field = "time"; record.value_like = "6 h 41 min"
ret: 23 h 26 min
